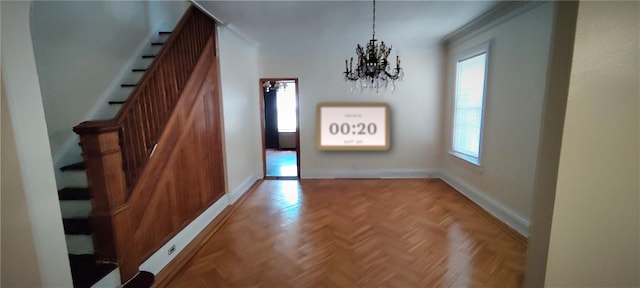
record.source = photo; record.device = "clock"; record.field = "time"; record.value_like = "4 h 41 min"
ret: 0 h 20 min
